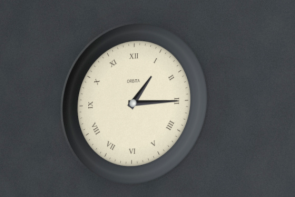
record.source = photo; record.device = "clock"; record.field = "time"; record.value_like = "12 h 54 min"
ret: 1 h 15 min
